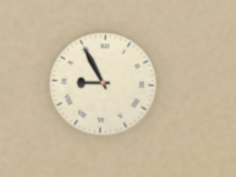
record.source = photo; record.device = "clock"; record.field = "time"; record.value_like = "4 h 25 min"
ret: 8 h 55 min
